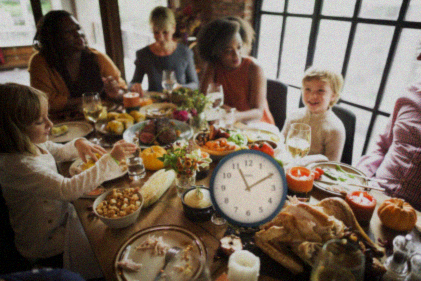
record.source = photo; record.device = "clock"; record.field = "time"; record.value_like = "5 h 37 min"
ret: 11 h 10 min
